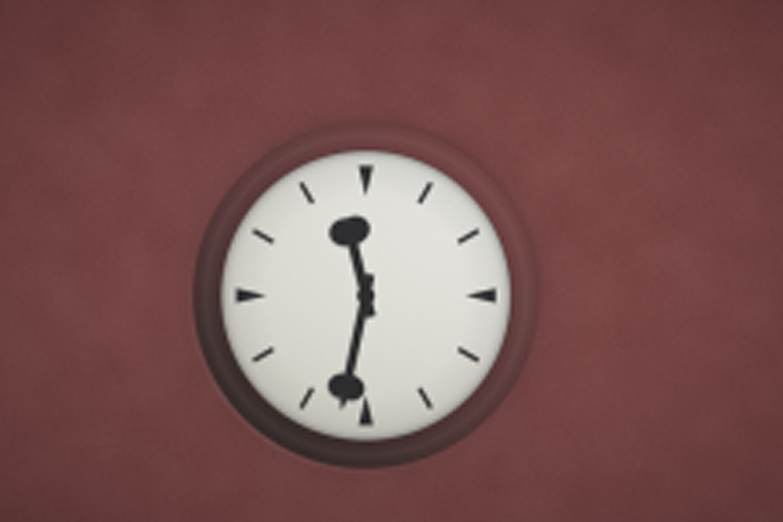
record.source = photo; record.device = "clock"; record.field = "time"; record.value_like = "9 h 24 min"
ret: 11 h 32 min
